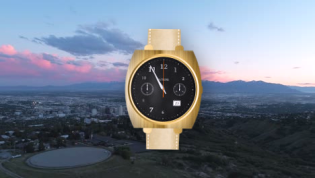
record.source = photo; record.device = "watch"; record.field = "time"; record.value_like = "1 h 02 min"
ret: 10 h 55 min
